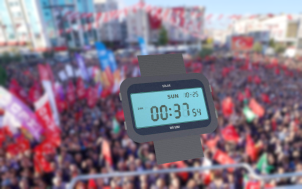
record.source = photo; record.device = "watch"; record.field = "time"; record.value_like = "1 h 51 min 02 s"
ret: 0 h 37 min 54 s
